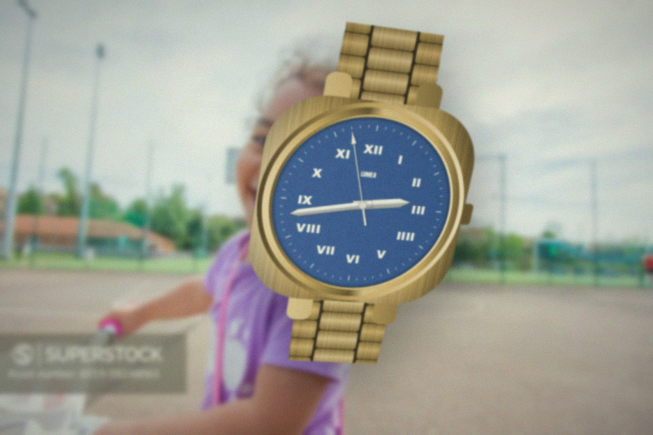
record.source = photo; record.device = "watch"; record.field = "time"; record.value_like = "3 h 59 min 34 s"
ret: 2 h 42 min 57 s
